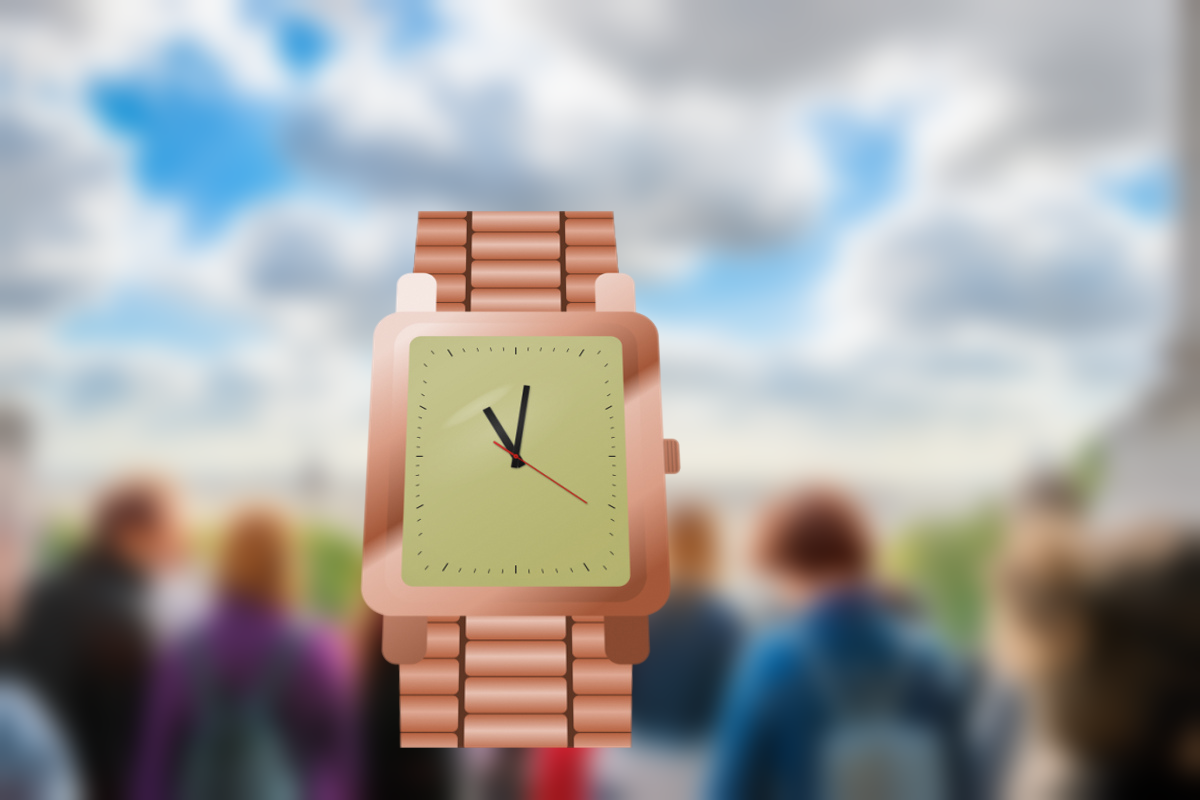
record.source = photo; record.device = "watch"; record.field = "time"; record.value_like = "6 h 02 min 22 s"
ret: 11 h 01 min 21 s
